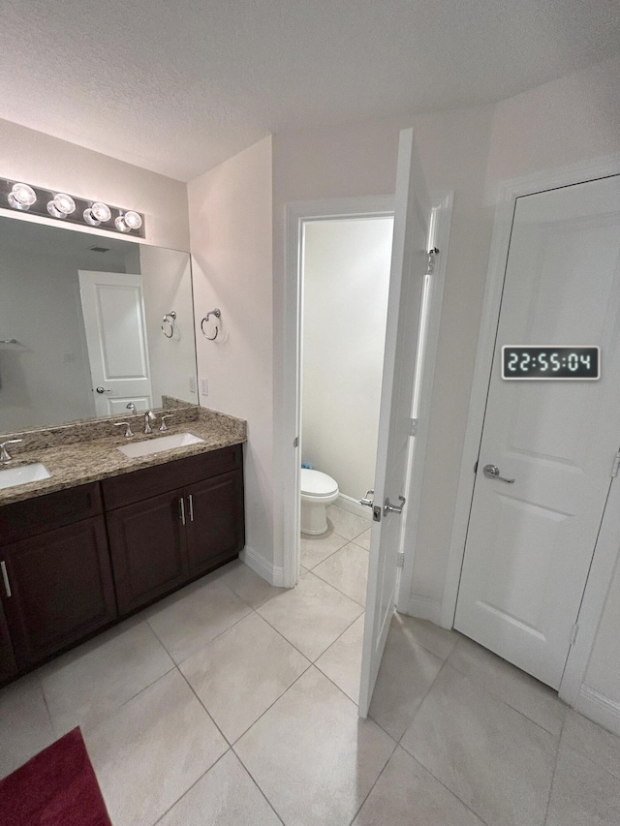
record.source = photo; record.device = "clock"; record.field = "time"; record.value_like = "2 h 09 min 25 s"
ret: 22 h 55 min 04 s
